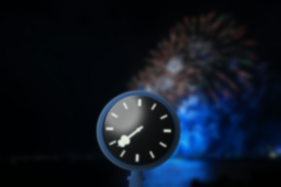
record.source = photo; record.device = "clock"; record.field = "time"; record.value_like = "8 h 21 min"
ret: 7 h 38 min
